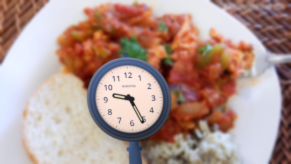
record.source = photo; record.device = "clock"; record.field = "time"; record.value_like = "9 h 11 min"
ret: 9 h 26 min
